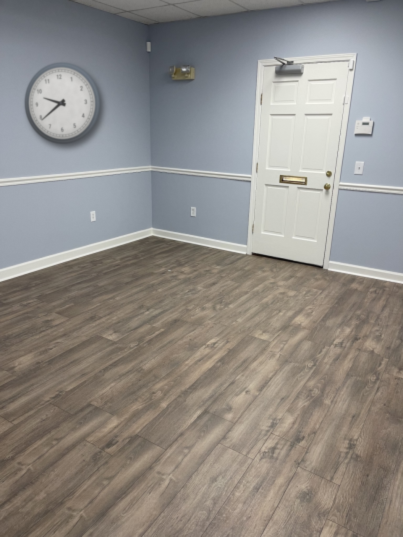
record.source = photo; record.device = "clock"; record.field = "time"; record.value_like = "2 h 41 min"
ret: 9 h 39 min
